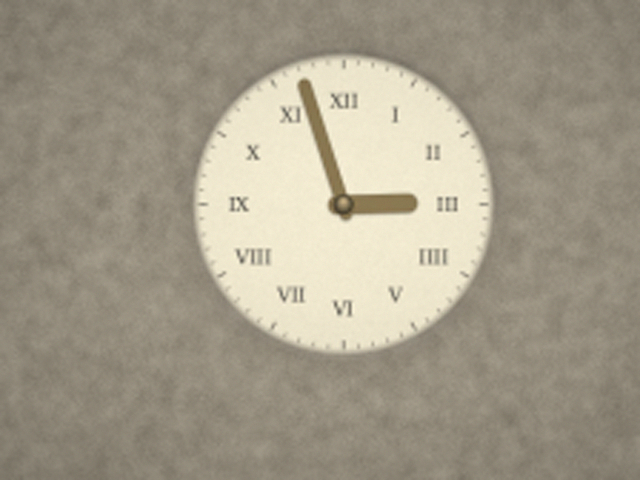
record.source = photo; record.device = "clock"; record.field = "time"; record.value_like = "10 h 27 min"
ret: 2 h 57 min
